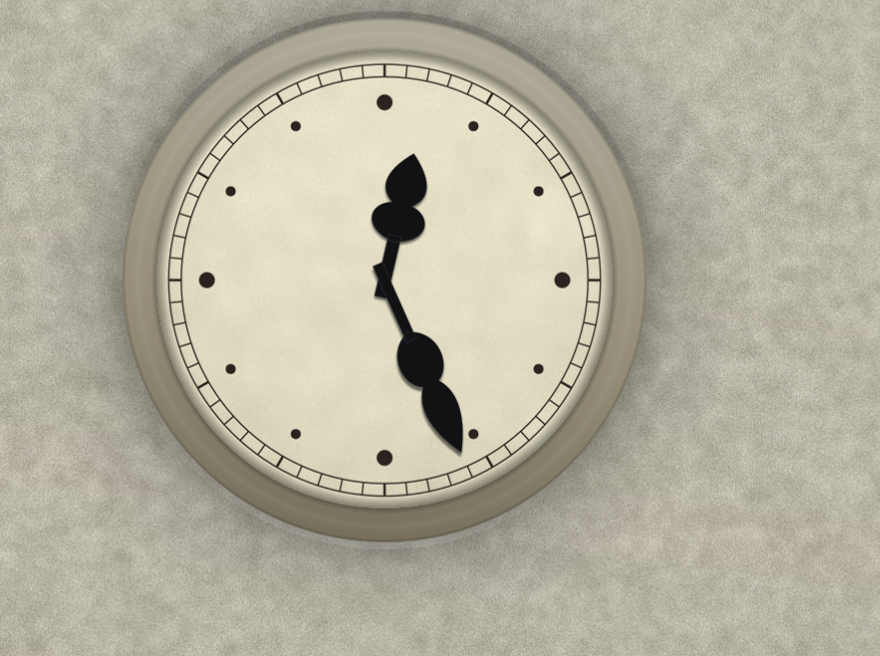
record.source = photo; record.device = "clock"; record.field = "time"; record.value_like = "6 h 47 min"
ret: 12 h 26 min
